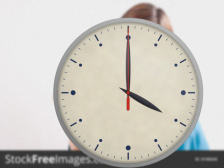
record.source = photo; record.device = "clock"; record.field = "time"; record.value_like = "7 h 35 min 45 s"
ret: 4 h 00 min 00 s
